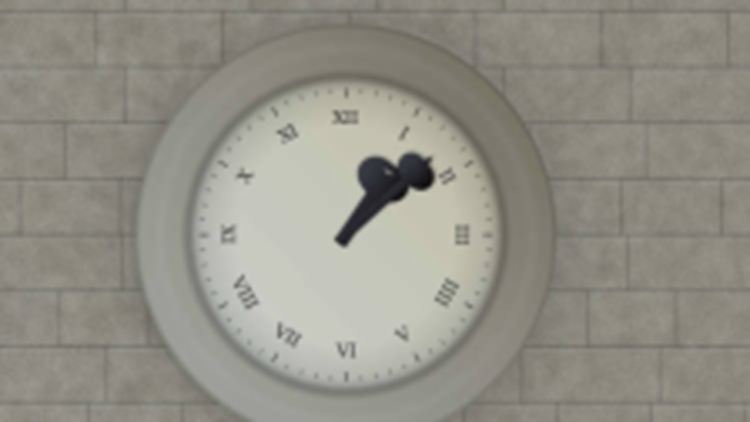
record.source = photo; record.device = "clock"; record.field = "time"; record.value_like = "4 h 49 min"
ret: 1 h 08 min
